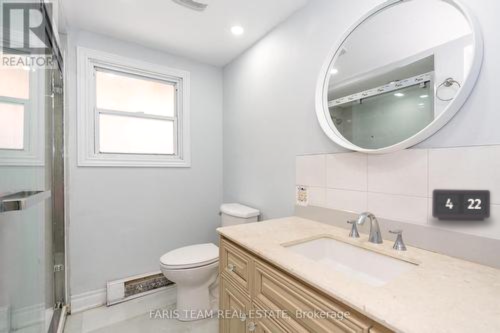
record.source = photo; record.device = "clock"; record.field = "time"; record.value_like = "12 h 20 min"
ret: 4 h 22 min
